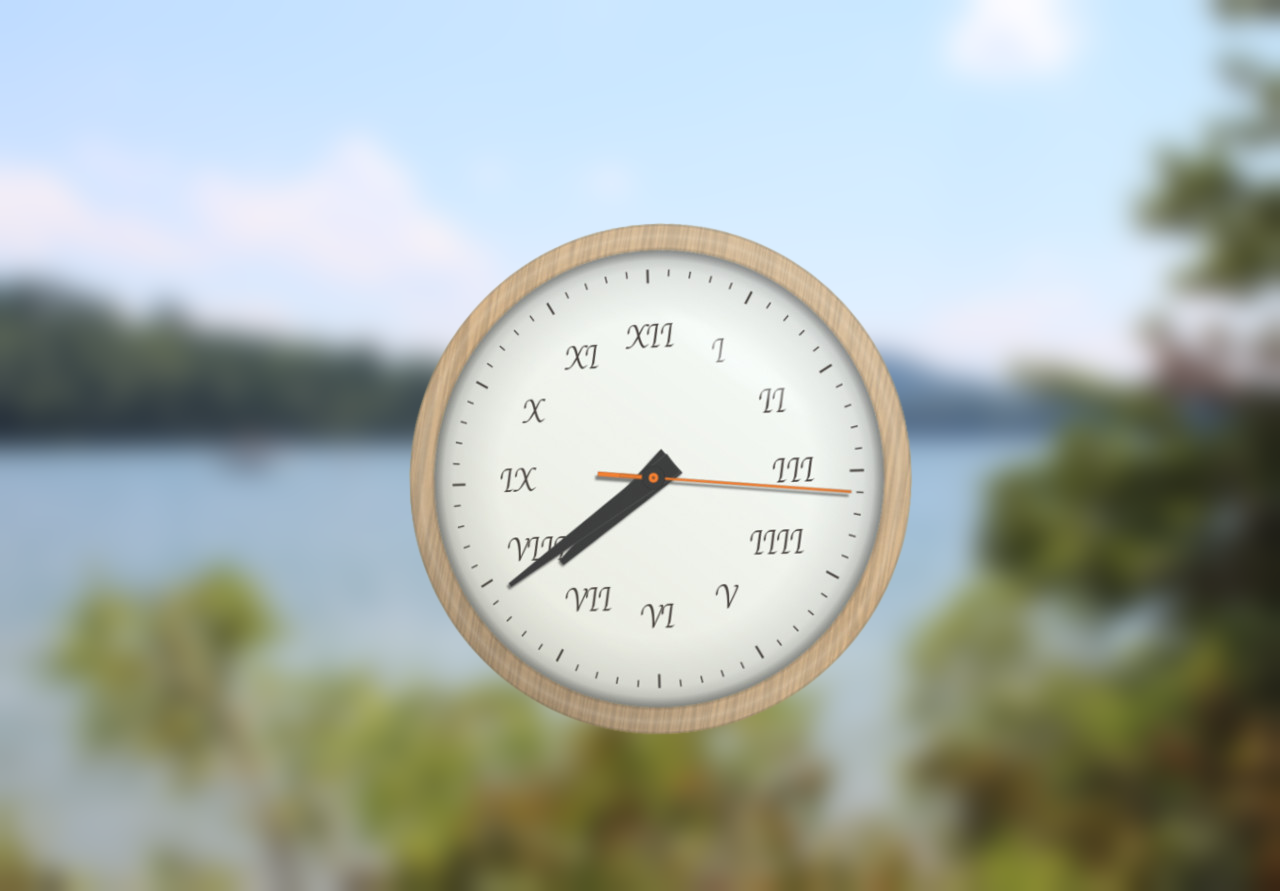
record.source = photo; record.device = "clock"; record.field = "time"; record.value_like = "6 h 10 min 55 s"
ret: 7 h 39 min 16 s
